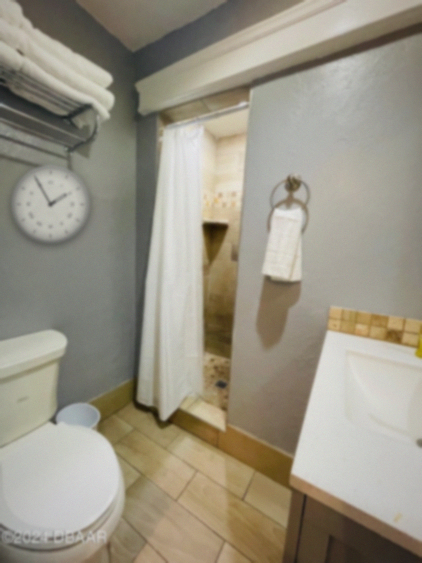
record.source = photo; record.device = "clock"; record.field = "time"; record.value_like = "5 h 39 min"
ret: 1 h 55 min
